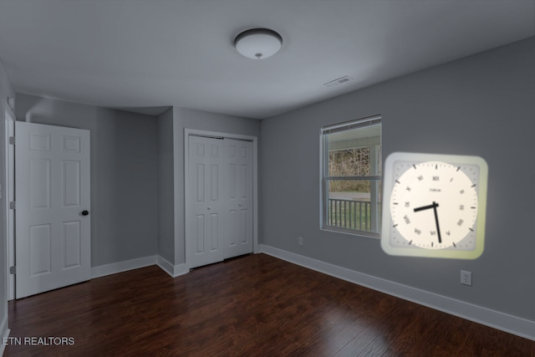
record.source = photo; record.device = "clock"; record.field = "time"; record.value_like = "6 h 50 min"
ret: 8 h 28 min
